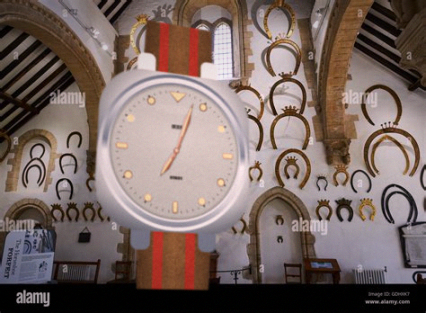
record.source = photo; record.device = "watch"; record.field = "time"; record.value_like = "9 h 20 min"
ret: 7 h 03 min
